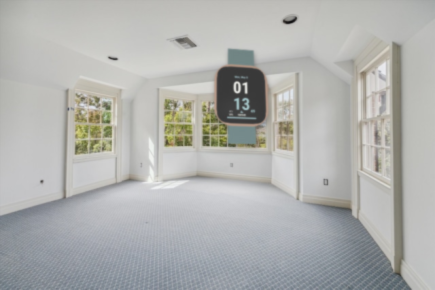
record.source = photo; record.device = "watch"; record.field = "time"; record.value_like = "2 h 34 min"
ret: 1 h 13 min
